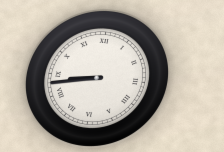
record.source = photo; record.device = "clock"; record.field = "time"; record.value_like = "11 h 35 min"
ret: 8 h 43 min
